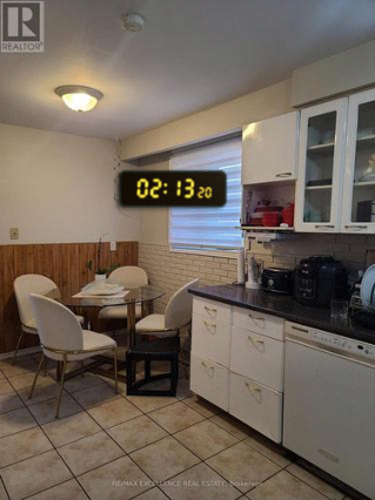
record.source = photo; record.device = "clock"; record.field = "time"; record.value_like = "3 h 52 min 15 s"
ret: 2 h 13 min 20 s
